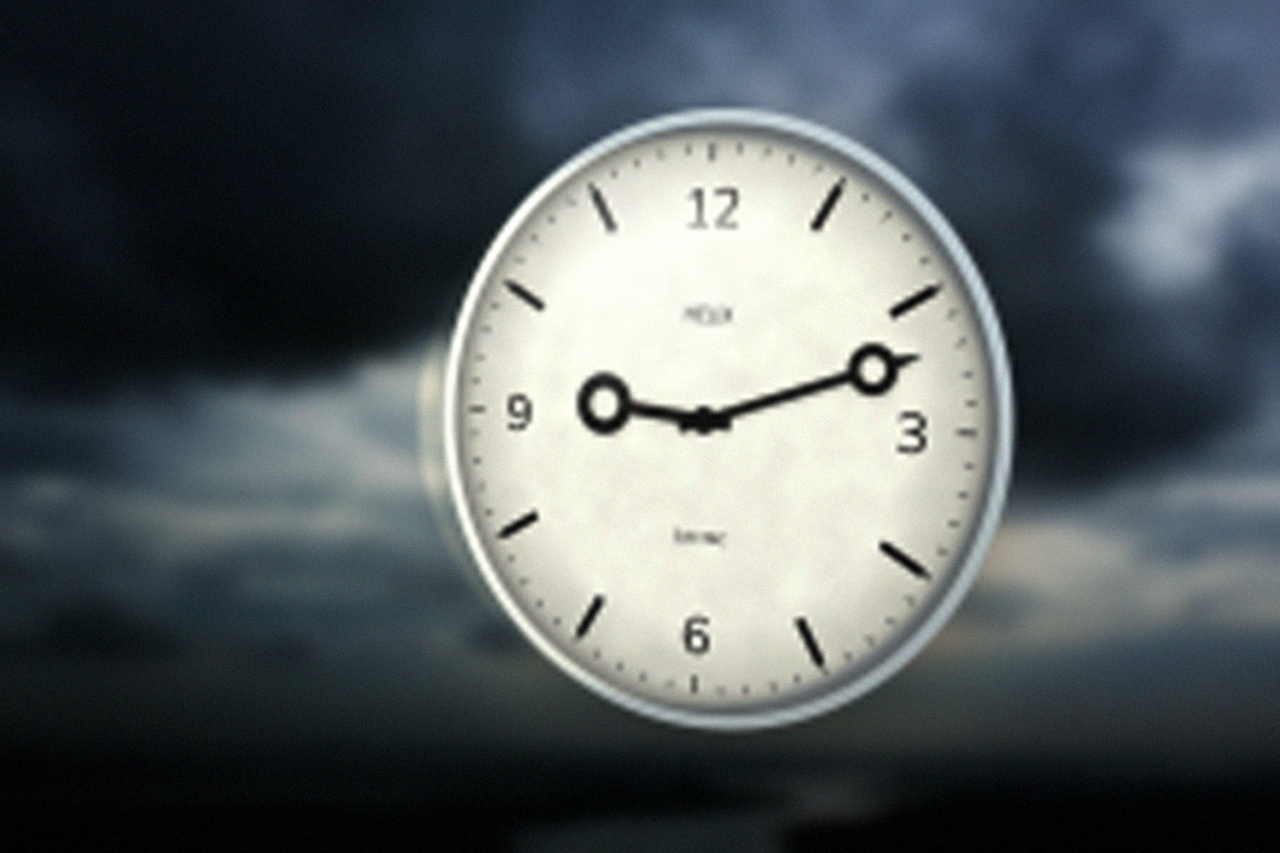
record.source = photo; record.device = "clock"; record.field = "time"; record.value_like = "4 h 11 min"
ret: 9 h 12 min
